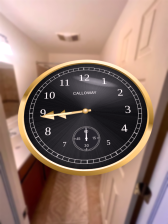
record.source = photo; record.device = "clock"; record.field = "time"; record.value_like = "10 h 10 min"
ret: 8 h 44 min
